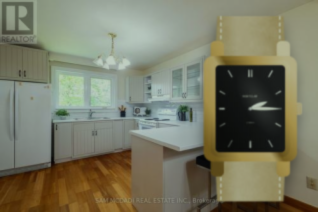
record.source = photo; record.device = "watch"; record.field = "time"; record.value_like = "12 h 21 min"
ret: 2 h 15 min
